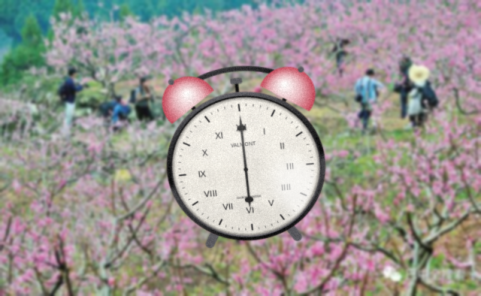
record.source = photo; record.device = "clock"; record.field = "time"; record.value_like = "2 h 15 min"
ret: 6 h 00 min
